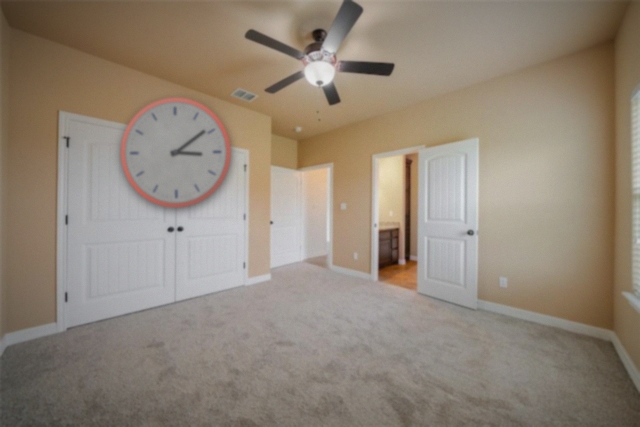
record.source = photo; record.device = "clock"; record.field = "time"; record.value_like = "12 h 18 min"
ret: 3 h 09 min
